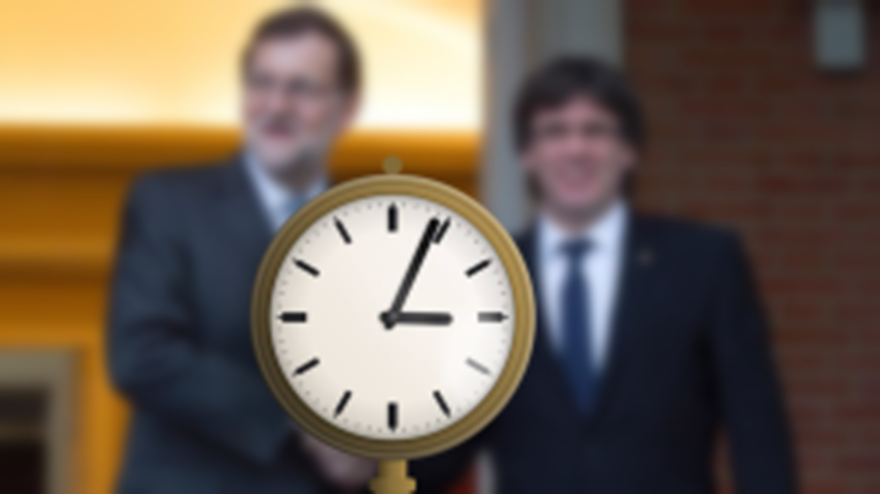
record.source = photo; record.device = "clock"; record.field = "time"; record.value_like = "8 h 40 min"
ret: 3 h 04 min
